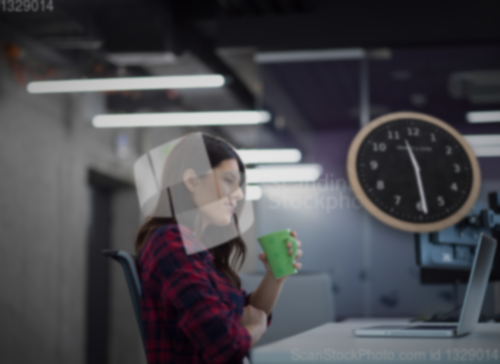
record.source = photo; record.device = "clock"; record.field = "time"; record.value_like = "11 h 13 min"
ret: 11 h 29 min
